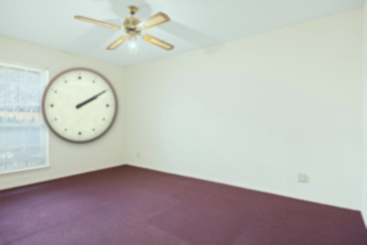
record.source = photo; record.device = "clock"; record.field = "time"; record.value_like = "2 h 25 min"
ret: 2 h 10 min
